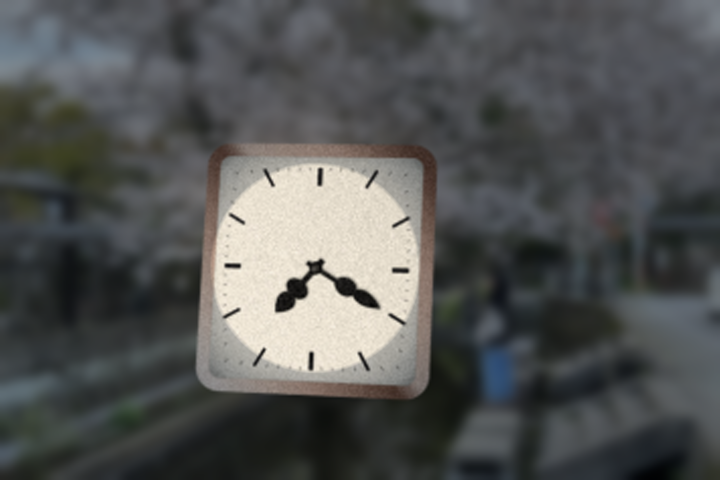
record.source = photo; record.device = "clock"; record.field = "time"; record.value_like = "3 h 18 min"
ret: 7 h 20 min
